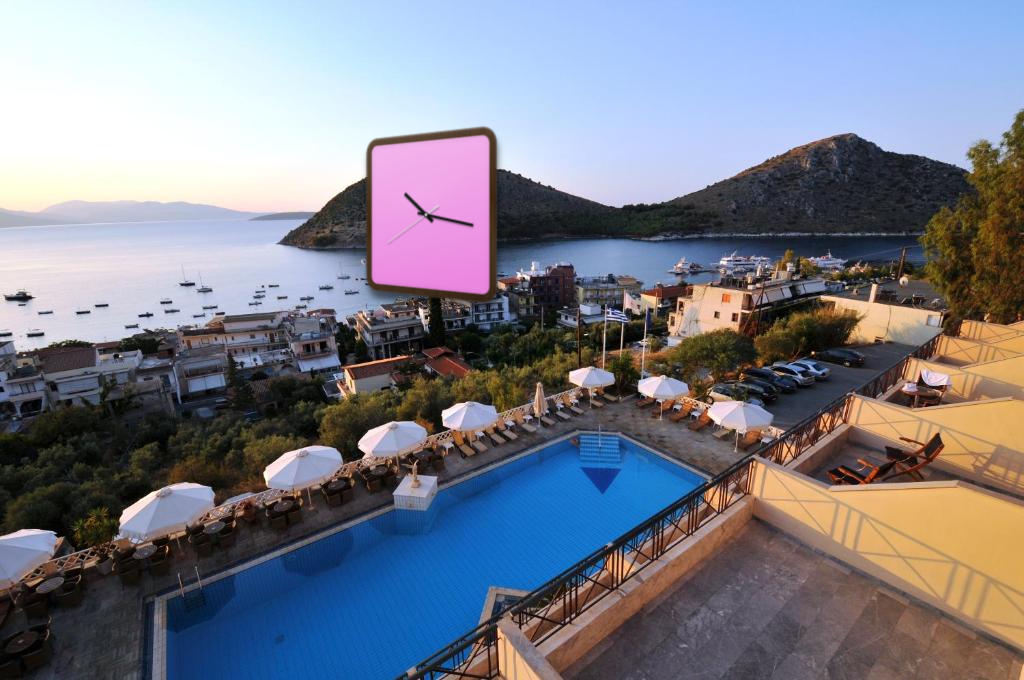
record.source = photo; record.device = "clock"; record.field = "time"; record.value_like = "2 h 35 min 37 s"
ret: 10 h 16 min 40 s
